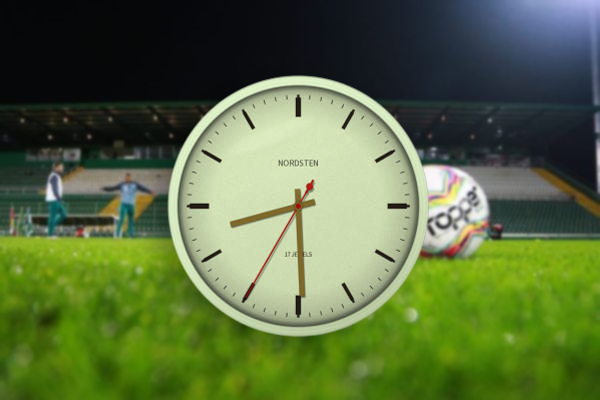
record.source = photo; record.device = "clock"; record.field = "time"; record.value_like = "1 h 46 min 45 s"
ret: 8 h 29 min 35 s
